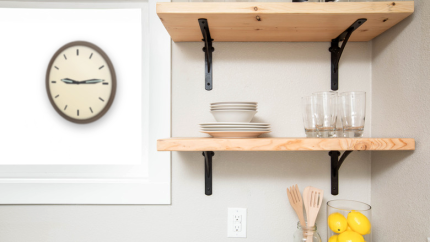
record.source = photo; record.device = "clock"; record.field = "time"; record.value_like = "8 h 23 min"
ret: 9 h 14 min
